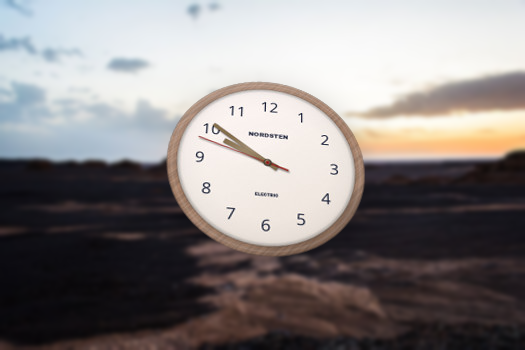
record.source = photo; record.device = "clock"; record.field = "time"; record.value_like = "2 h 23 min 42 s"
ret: 9 h 50 min 48 s
